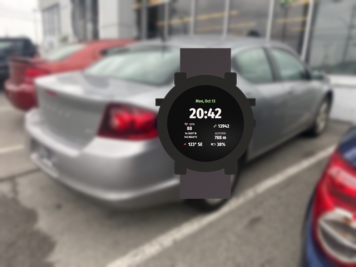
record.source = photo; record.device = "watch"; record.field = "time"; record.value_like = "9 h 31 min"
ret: 20 h 42 min
